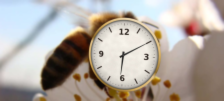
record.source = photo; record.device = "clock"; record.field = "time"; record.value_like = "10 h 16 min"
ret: 6 h 10 min
